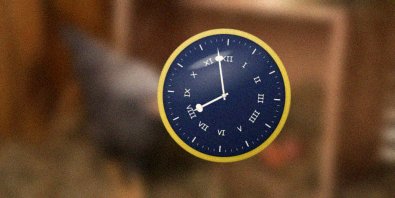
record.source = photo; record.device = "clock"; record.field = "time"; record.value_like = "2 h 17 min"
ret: 7 h 58 min
